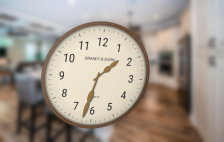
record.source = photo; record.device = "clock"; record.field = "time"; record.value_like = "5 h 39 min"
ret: 1 h 32 min
